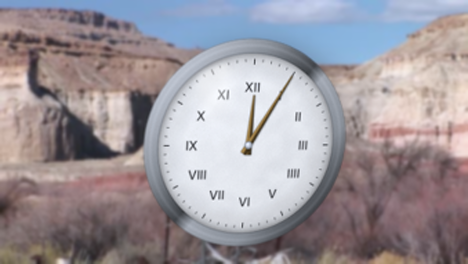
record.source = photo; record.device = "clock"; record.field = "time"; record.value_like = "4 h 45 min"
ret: 12 h 05 min
